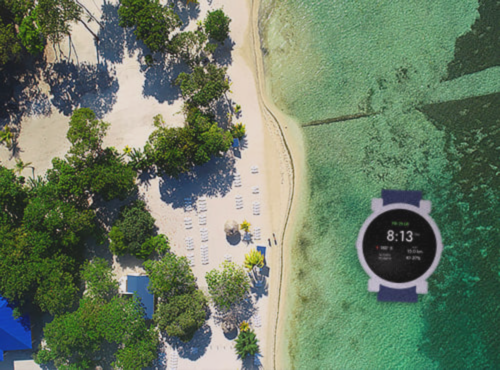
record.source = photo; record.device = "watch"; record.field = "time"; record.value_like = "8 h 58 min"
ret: 8 h 13 min
